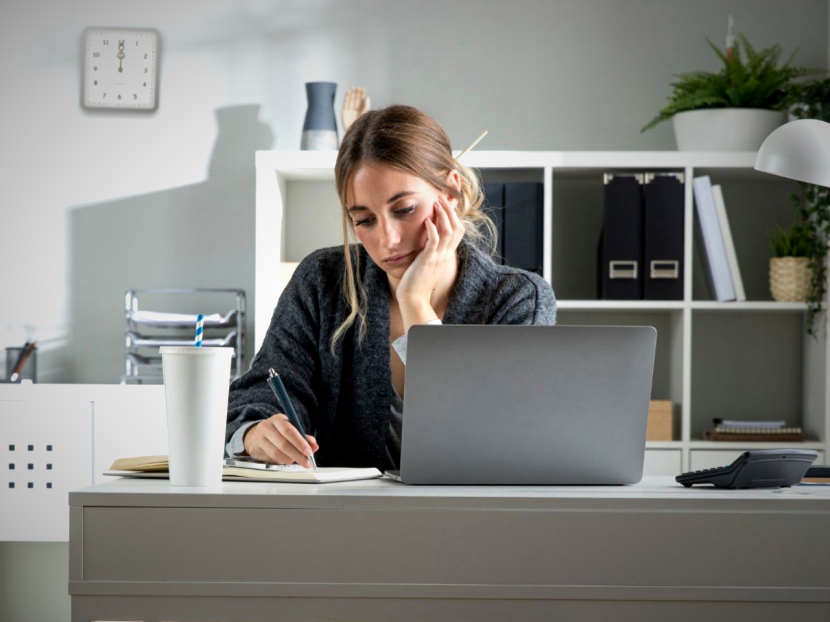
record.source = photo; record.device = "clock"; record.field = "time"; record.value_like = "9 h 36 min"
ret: 12 h 00 min
